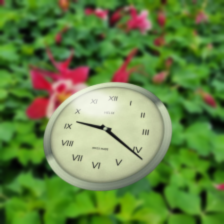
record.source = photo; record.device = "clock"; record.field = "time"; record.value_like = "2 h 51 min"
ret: 9 h 21 min
